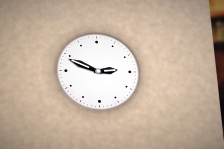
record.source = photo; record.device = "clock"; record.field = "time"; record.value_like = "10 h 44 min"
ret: 2 h 49 min
